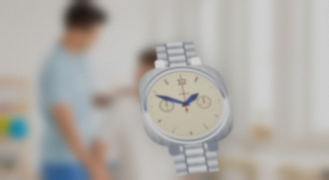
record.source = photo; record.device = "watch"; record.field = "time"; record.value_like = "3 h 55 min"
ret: 1 h 49 min
